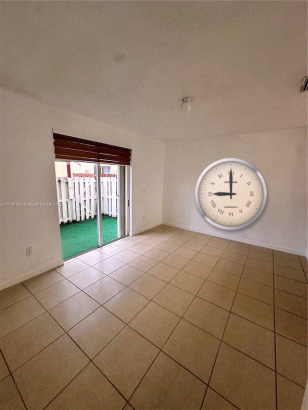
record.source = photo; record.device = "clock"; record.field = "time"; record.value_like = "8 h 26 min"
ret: 9 h 00 min
